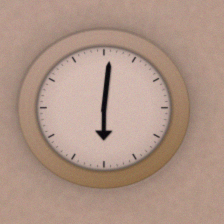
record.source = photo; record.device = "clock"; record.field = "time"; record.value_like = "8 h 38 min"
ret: 6 h 01 min
